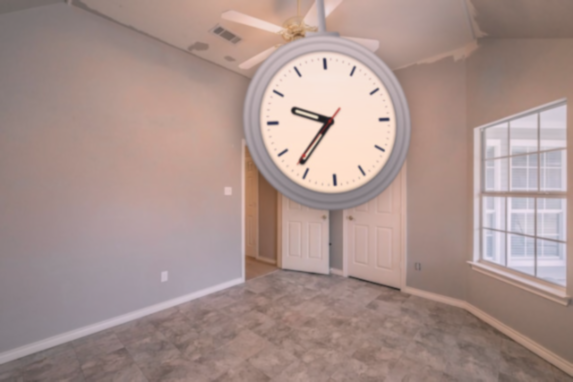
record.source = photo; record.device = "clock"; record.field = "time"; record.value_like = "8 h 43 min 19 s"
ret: 9 h 36 min 37 s
